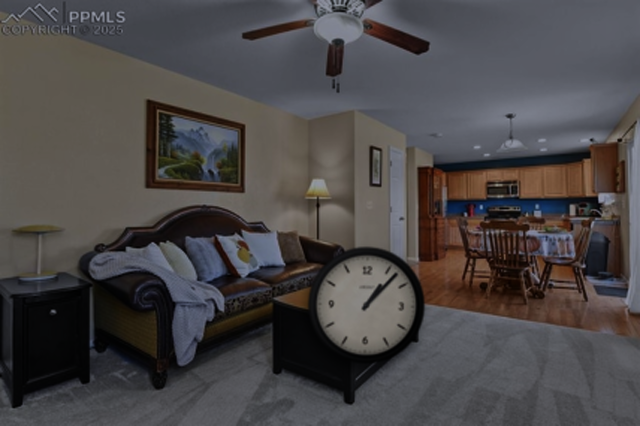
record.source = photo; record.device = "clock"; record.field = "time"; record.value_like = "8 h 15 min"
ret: 1 h 07 min
